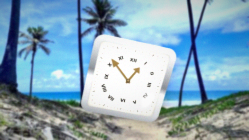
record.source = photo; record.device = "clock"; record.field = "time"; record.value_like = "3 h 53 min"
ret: 12 h 52 min
